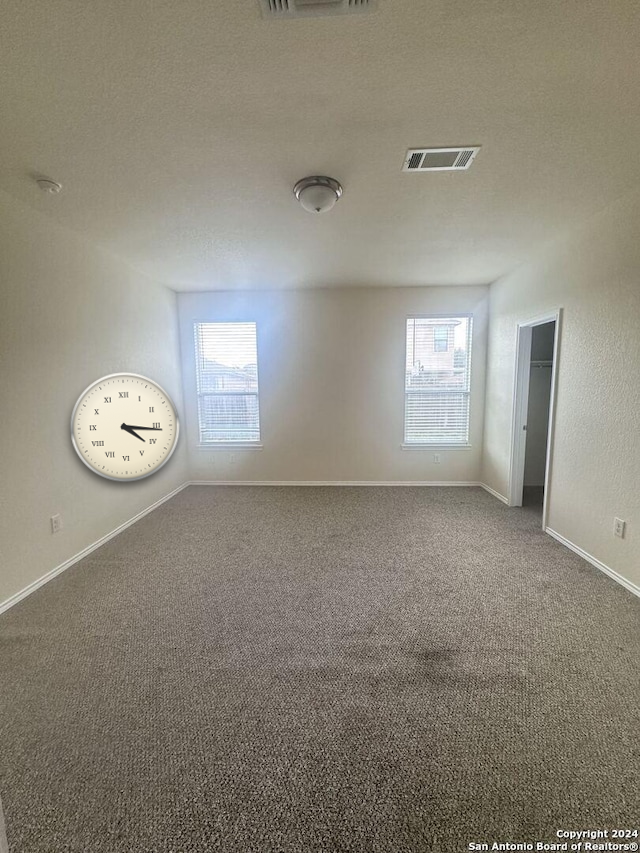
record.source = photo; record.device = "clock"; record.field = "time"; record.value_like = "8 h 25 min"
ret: 4 h 16 min
